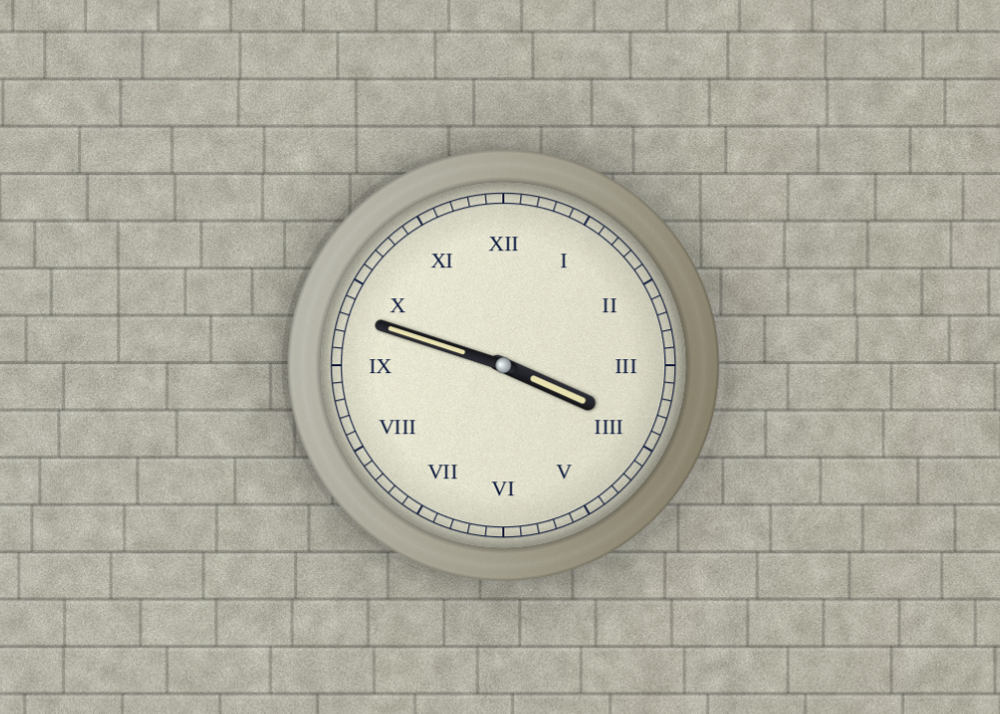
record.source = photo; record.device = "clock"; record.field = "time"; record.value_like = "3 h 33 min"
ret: 3 h 48 min
